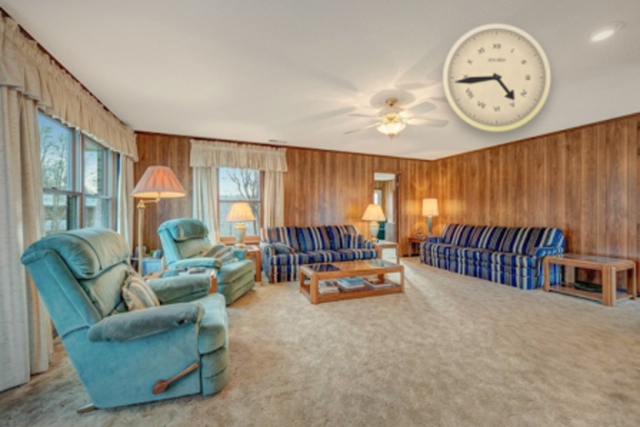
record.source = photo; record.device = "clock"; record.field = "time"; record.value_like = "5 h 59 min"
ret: 4 h 44 min
